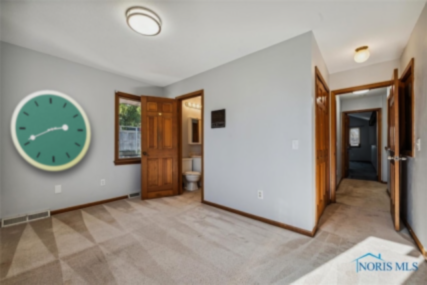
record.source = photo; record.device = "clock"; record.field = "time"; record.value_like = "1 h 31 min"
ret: 2 h 41 min
